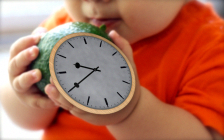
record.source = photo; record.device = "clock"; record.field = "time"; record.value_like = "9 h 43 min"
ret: 9 h 40 min
